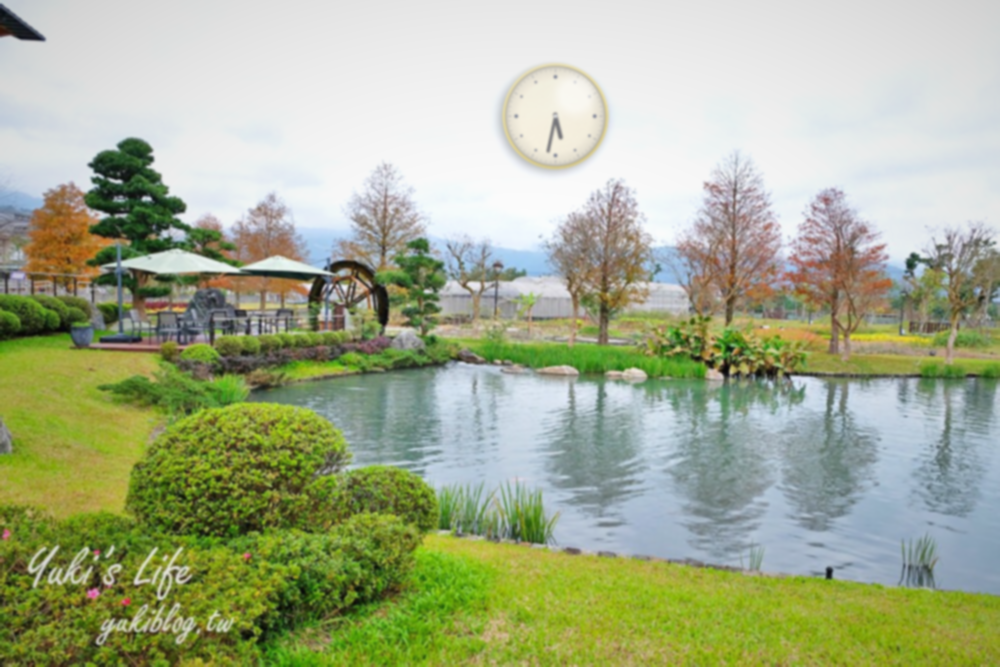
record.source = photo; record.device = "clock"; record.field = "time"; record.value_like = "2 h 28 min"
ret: 5 h 32 min
